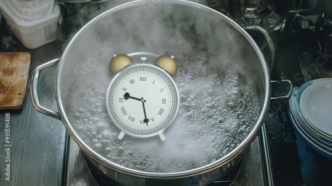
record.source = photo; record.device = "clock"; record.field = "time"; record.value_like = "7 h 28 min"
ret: 9 h 28 min
